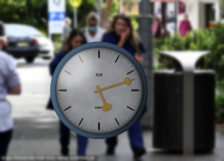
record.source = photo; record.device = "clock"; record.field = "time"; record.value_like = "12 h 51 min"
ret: 5 h 12 min
